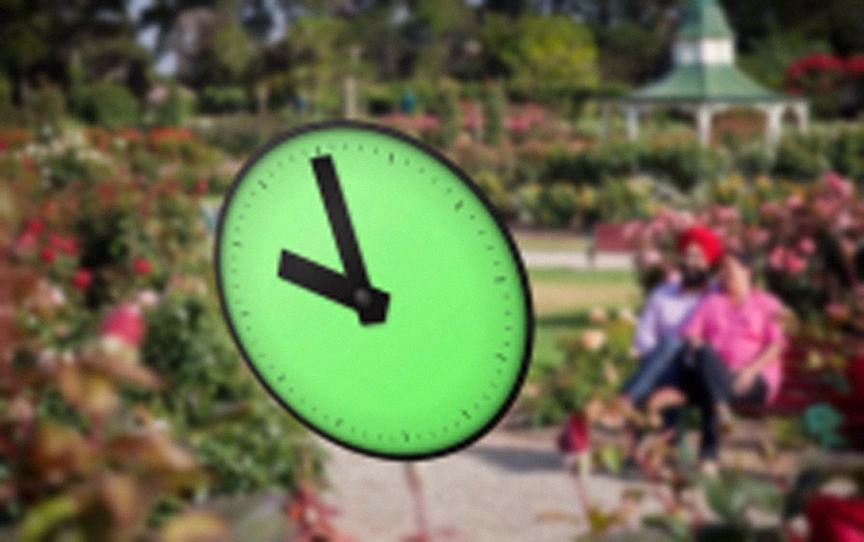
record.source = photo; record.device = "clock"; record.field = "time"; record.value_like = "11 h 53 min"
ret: 10 h 00 min
